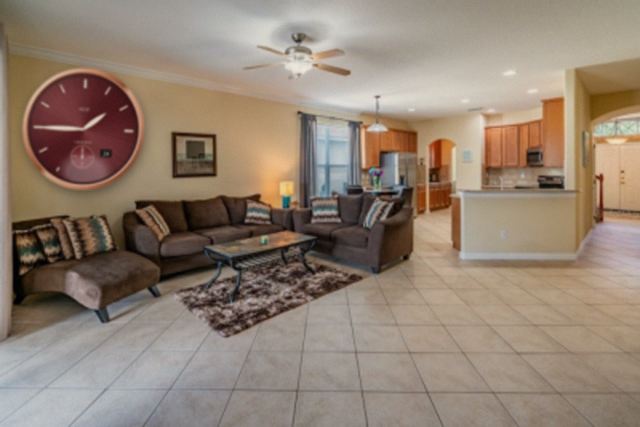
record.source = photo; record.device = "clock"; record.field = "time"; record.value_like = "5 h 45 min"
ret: 1 h 45 min
